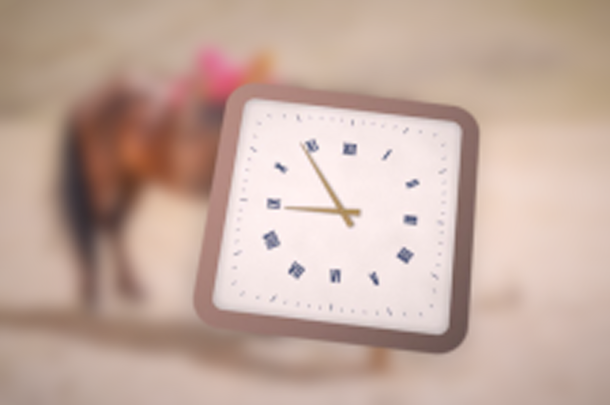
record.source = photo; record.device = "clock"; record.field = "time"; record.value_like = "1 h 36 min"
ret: 8 h 54 min
